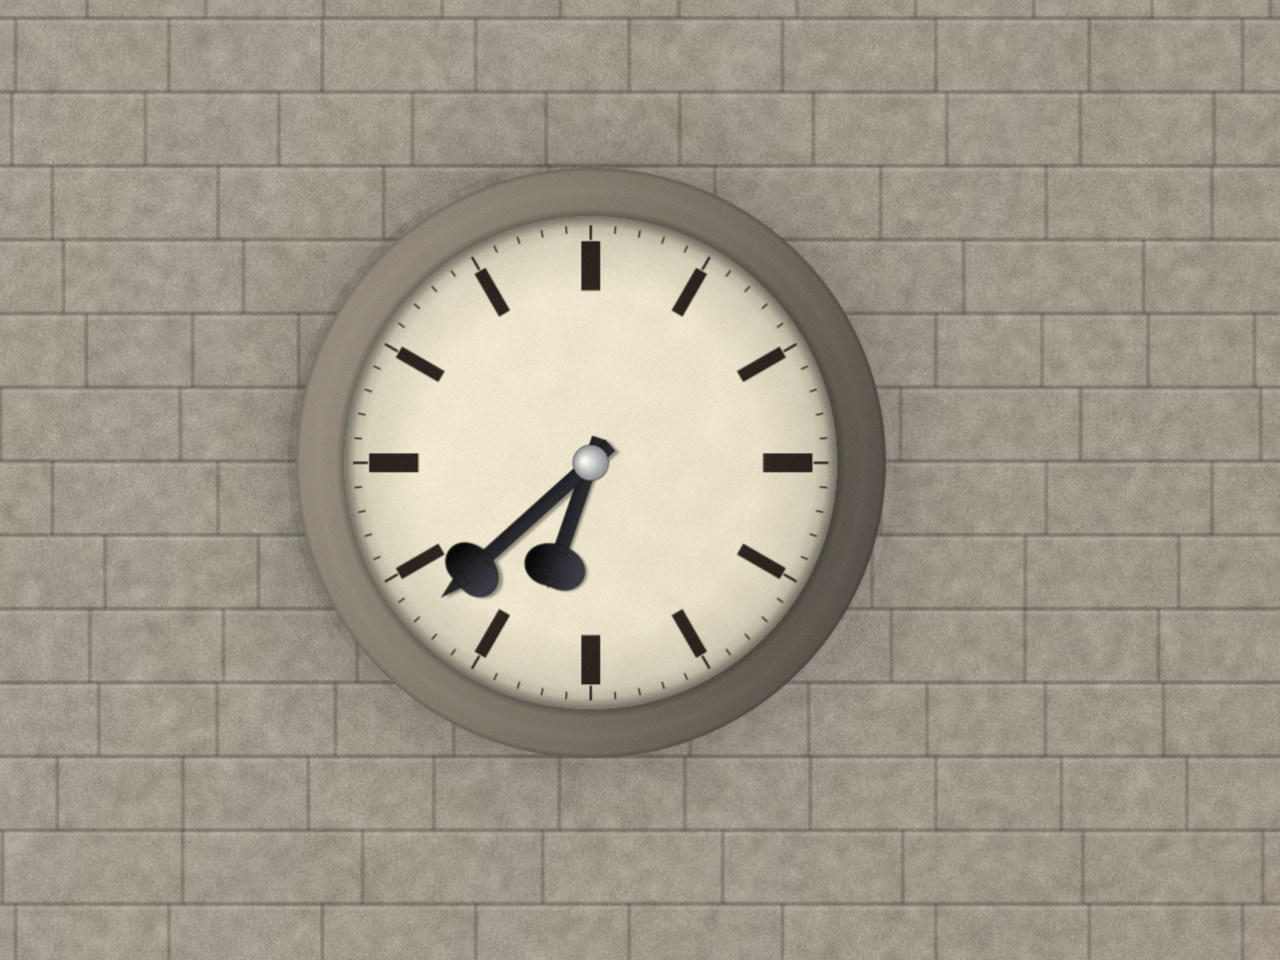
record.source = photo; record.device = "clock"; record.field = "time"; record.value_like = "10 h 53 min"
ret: 6 h 38 min
